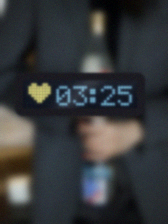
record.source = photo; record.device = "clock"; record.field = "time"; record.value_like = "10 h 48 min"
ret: 3 h 25 min
